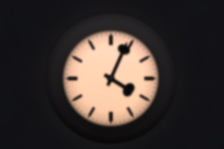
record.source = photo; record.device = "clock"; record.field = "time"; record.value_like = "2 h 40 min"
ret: 4 h 04 min
